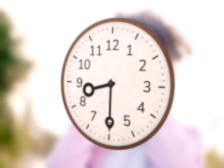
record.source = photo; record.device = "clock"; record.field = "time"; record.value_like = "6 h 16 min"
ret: 8 h 30 min
